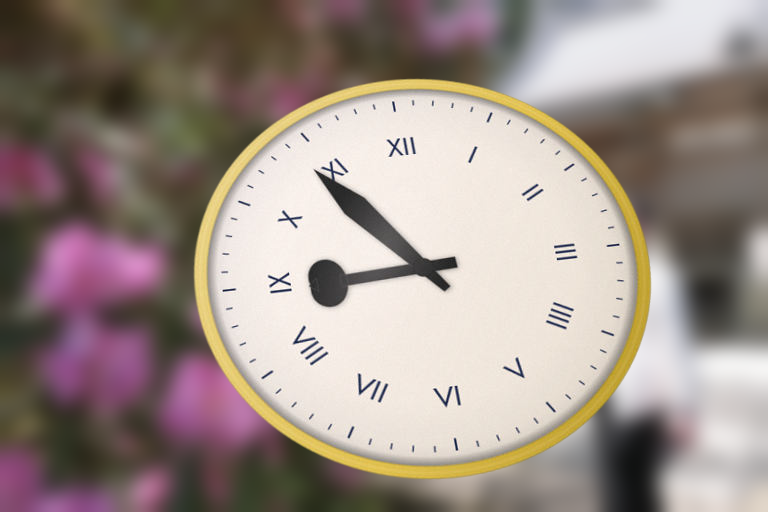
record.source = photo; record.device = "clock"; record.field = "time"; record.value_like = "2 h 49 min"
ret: 8 h 54 min
